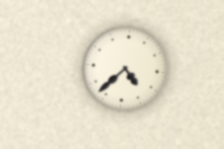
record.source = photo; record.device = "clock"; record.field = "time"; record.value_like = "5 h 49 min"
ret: 4 h 37 min
